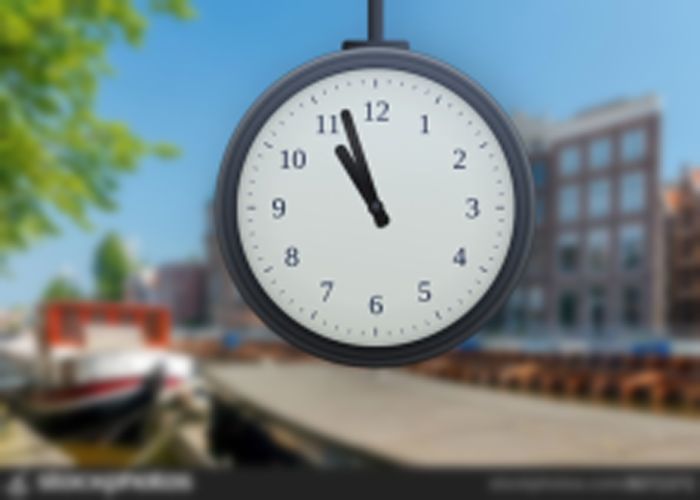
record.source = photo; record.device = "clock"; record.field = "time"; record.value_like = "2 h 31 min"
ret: 10 h 57 min
